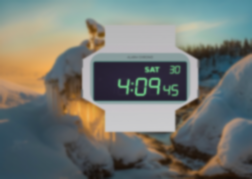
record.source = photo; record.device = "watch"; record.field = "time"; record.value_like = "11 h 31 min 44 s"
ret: 4 h 09 min 45 s
